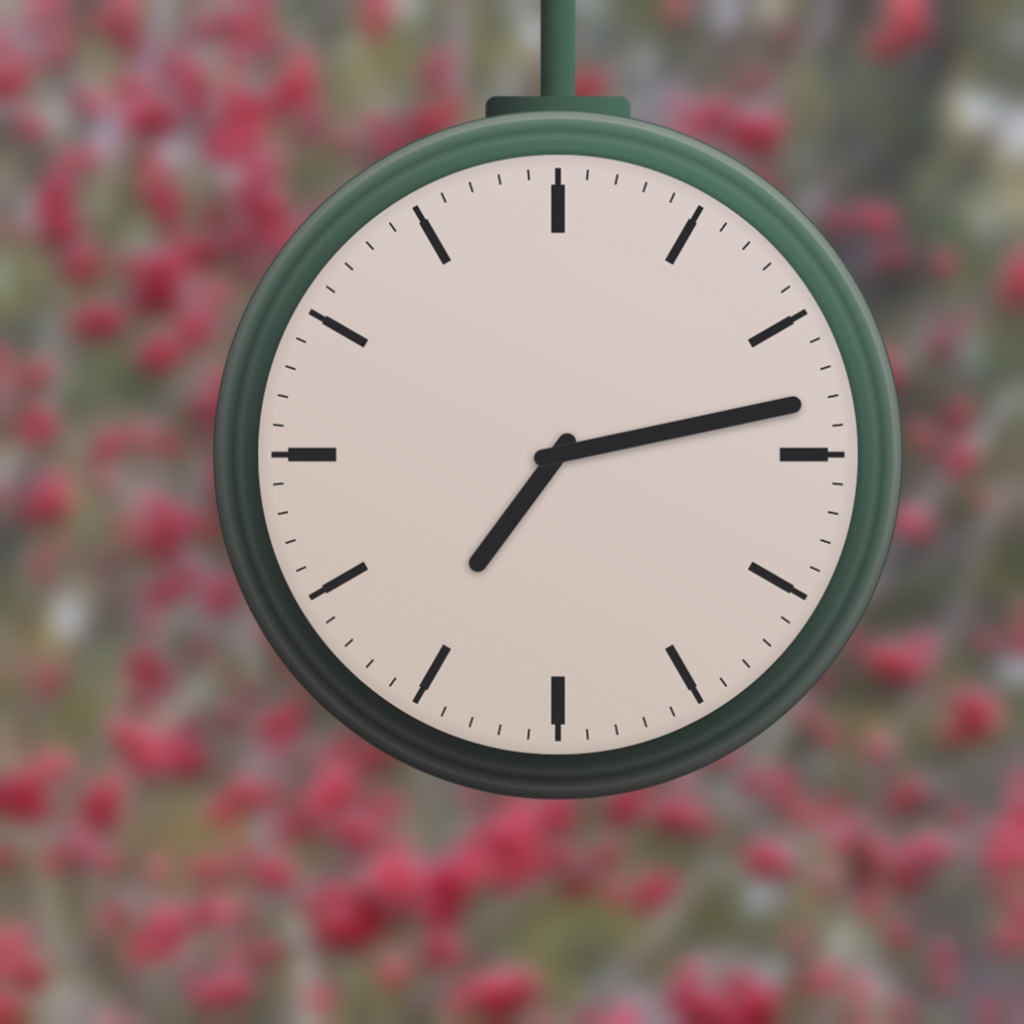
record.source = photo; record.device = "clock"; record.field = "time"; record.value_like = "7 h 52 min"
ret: 7 h 13 min
